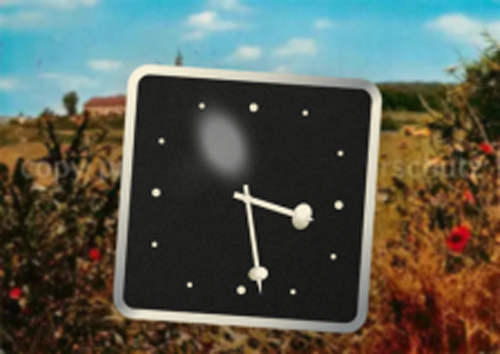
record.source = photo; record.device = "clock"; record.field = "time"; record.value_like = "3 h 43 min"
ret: 3 h 28 min
